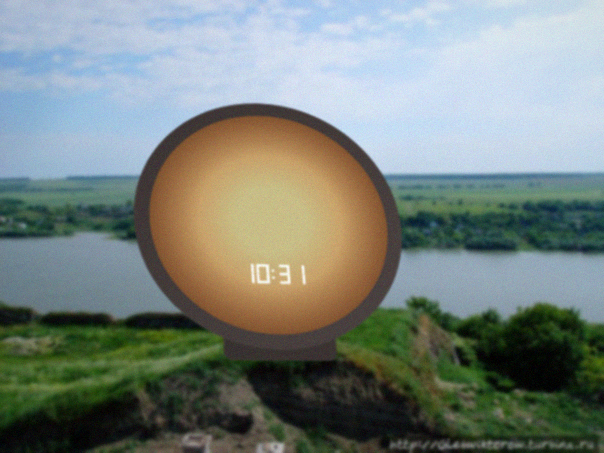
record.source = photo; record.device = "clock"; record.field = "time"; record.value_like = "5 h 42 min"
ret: 10 h 31 min
